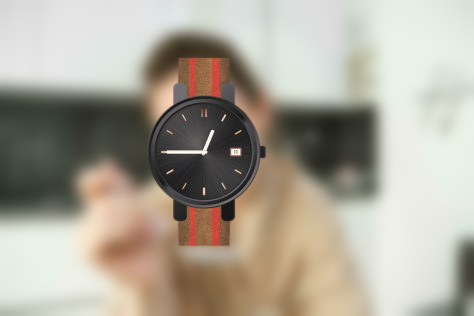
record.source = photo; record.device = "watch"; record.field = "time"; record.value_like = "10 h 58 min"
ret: 12 h 45 min
